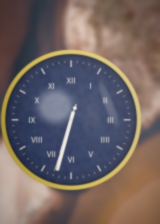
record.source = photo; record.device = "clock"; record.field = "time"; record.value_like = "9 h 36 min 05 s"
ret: 6 h 32 min 33 s
